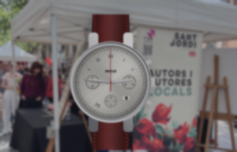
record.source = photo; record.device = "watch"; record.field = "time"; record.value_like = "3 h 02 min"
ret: 2 h 46 min
